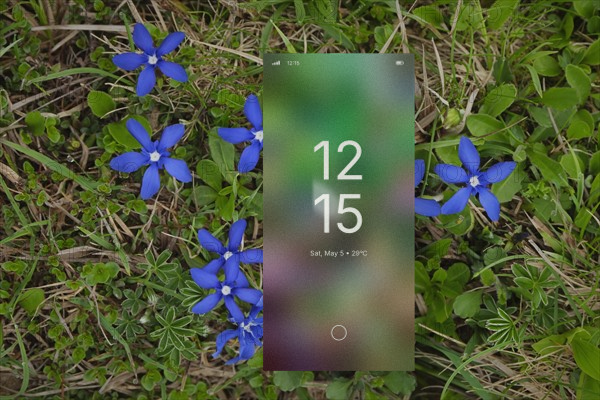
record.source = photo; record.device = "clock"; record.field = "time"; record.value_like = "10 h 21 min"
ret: 12 h 15 min
